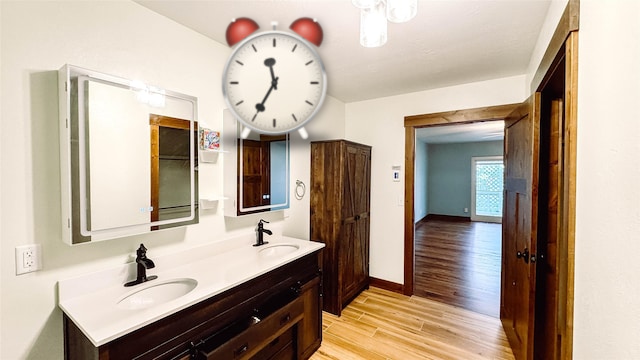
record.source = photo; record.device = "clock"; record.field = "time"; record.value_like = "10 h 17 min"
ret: 11 h 35 min
